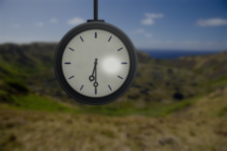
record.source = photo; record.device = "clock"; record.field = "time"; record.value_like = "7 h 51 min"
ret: 6 h 30 min
